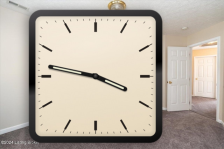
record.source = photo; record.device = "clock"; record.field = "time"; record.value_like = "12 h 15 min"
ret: 3 h 47 min
